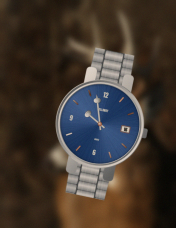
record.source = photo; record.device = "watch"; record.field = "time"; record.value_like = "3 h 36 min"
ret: 9 h 57 min
